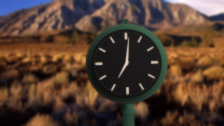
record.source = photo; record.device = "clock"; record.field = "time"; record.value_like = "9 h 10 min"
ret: 7 h 01 min
